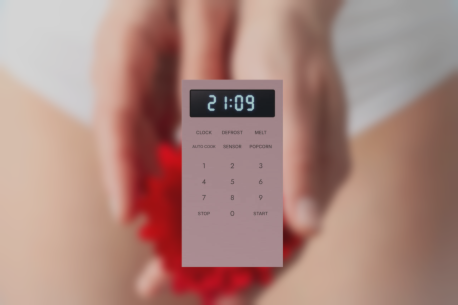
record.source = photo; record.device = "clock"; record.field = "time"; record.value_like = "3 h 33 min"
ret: 21 h 09 min
